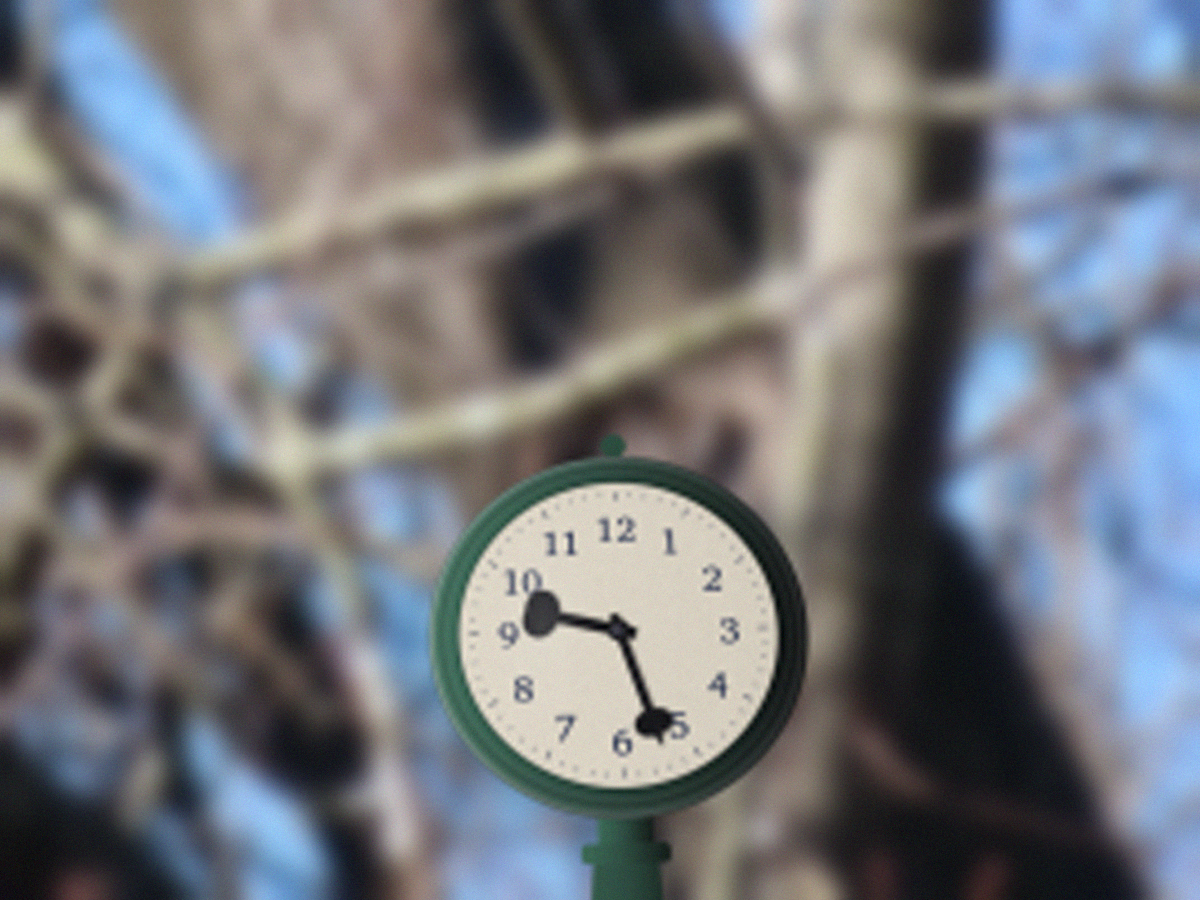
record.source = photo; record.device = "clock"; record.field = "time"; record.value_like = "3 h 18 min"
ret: 9 h 27 min
